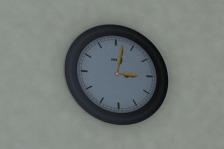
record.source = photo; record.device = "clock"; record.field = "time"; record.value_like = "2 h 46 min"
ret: 3 h 02 min
